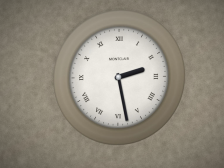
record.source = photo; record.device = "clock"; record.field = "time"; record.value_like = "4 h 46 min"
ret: 2 h 28 min
